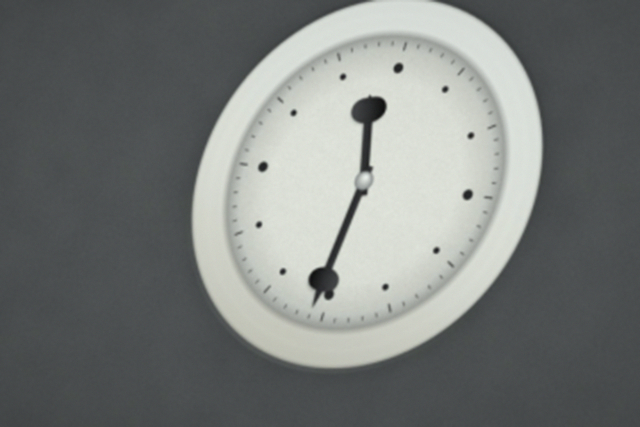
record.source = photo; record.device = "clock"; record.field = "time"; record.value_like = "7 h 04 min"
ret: 11 h 31 min
